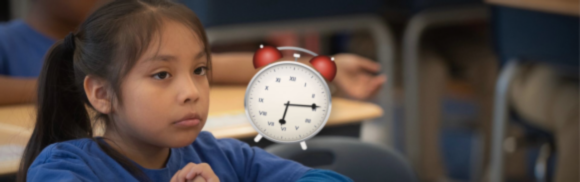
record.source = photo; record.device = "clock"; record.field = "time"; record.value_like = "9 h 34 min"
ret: 6 h 14 min
